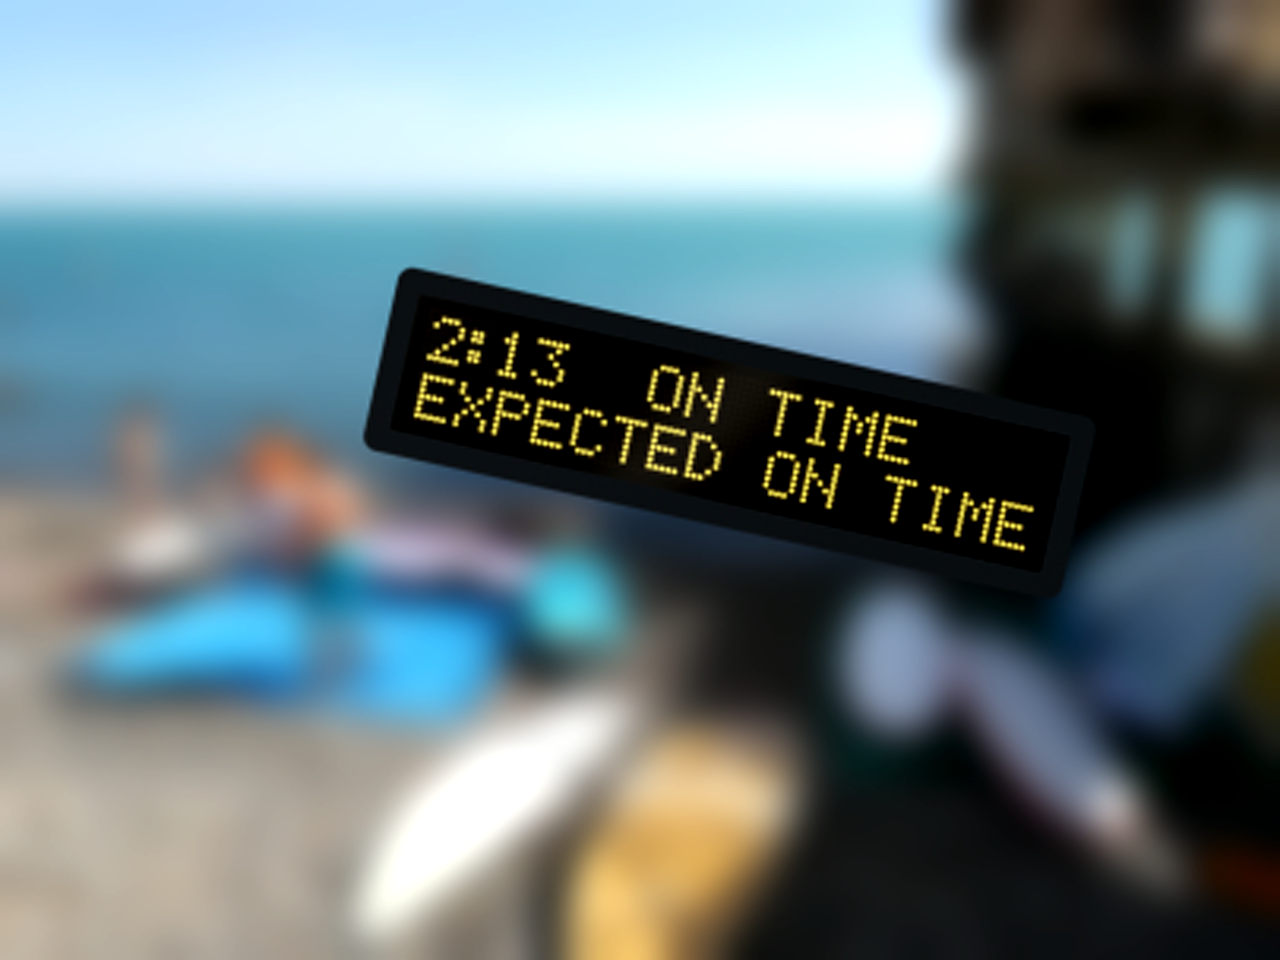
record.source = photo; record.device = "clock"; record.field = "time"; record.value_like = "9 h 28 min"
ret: 2 h 13 min
